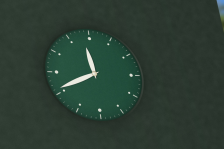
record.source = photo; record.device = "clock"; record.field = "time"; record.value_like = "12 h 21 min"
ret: 11 h 41 min
